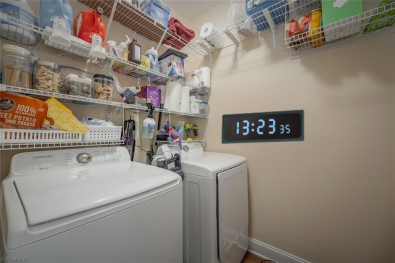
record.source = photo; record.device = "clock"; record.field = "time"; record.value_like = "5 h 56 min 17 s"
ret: 13 h 23 min 35 s
